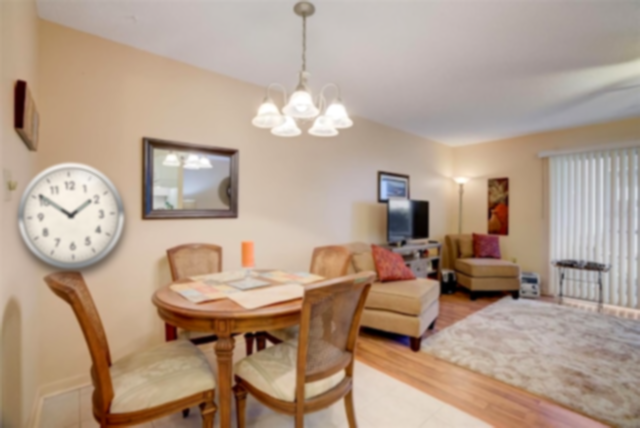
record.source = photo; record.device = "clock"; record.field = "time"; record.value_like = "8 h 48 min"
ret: 1 h 51 min
